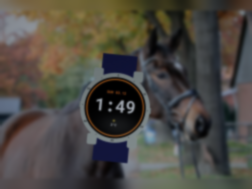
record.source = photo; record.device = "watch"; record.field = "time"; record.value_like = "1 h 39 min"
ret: 1 h 49 min
